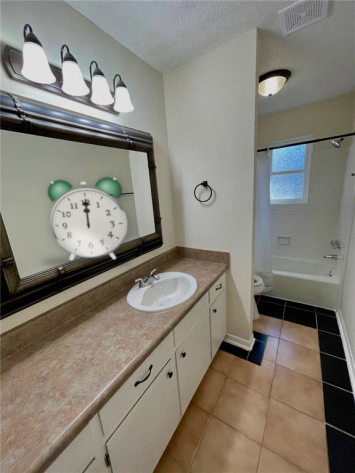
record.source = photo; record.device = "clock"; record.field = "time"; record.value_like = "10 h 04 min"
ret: 12 h 00 min
